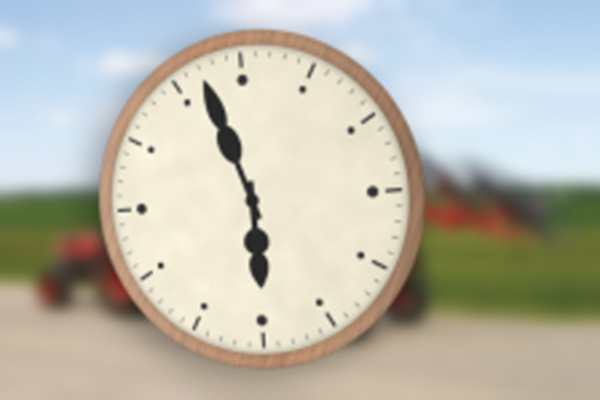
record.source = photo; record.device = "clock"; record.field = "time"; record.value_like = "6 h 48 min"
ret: 5 h 57 min
